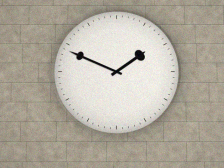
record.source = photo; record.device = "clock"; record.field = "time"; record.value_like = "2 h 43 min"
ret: 1 h 49 min
